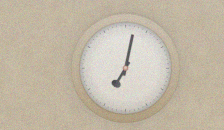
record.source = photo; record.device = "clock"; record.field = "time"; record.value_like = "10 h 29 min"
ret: 7 h 02 min
